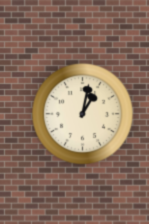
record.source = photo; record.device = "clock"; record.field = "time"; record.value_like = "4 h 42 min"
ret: 1 h 02 min
